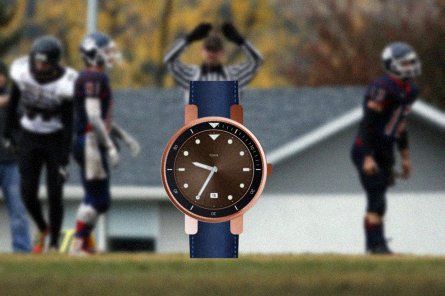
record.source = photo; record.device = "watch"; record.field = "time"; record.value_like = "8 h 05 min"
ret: 9 h 35 min
